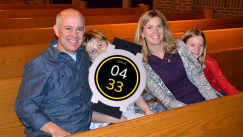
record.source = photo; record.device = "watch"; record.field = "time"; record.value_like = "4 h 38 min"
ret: 4 h 33 min
